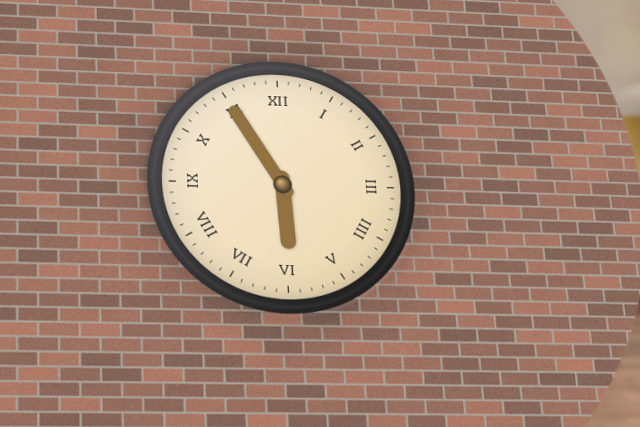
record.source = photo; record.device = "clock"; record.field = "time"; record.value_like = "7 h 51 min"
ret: 5 h 55 min
